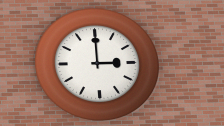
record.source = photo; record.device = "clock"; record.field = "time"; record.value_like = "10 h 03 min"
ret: 3 h 00 min
